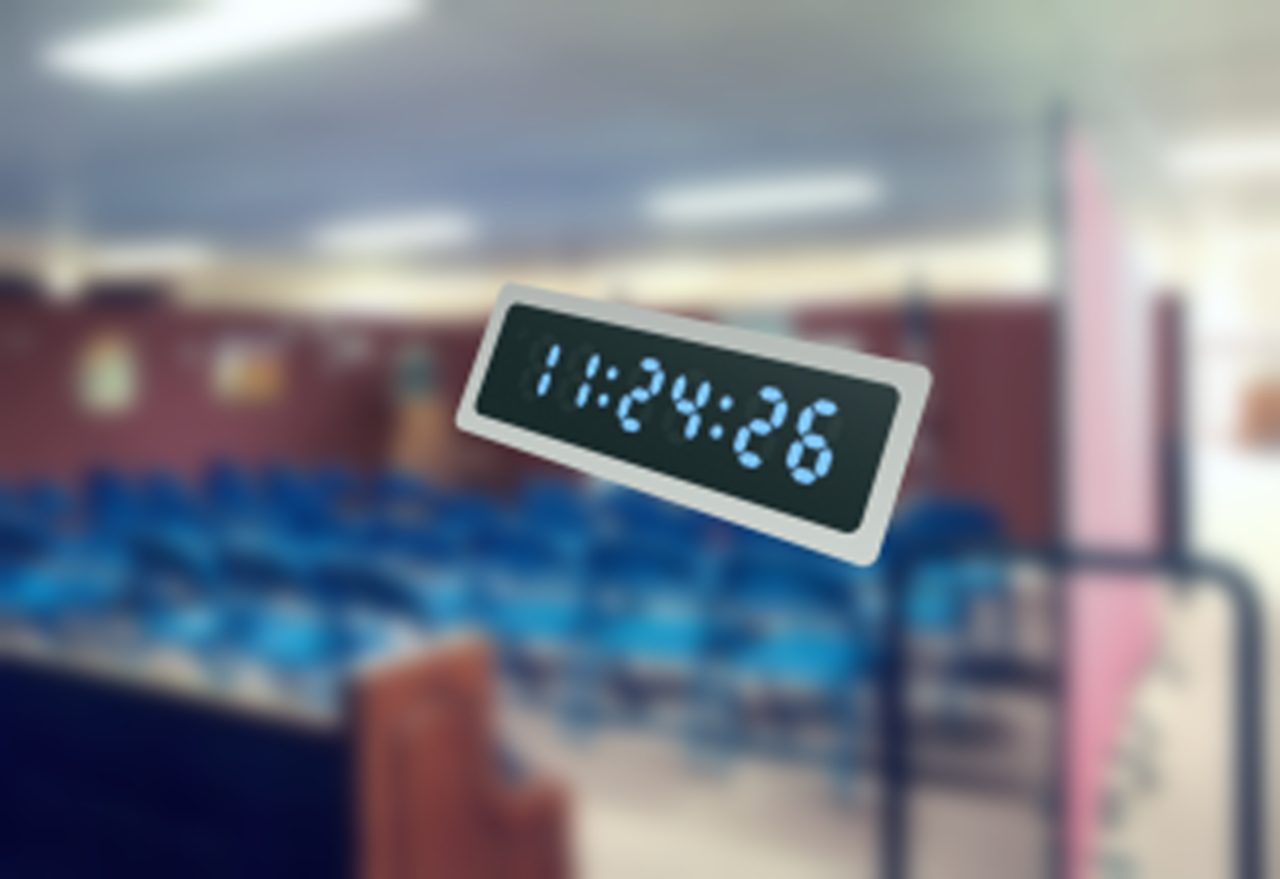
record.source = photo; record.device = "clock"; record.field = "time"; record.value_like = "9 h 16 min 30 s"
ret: 11 h 24 min 26 s
